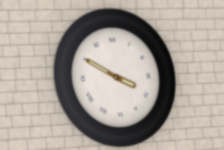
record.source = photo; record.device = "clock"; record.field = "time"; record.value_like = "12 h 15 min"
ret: 3 h 50 min
